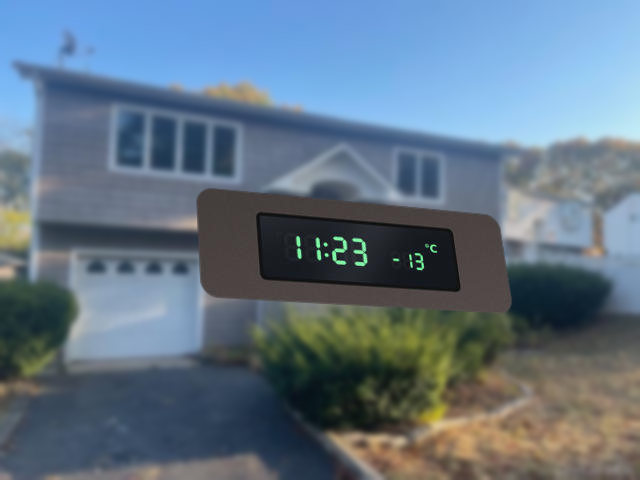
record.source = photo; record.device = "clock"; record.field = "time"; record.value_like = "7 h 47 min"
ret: 11 h 23 min
